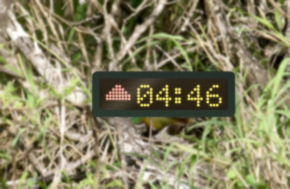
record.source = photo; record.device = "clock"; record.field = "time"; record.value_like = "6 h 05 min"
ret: 4 h 46 min
